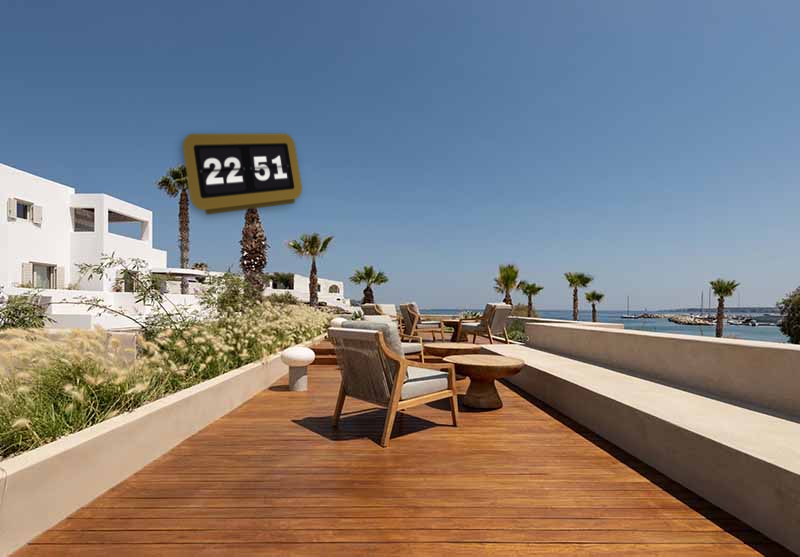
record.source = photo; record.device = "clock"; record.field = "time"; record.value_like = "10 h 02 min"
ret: 22 h 51 min
